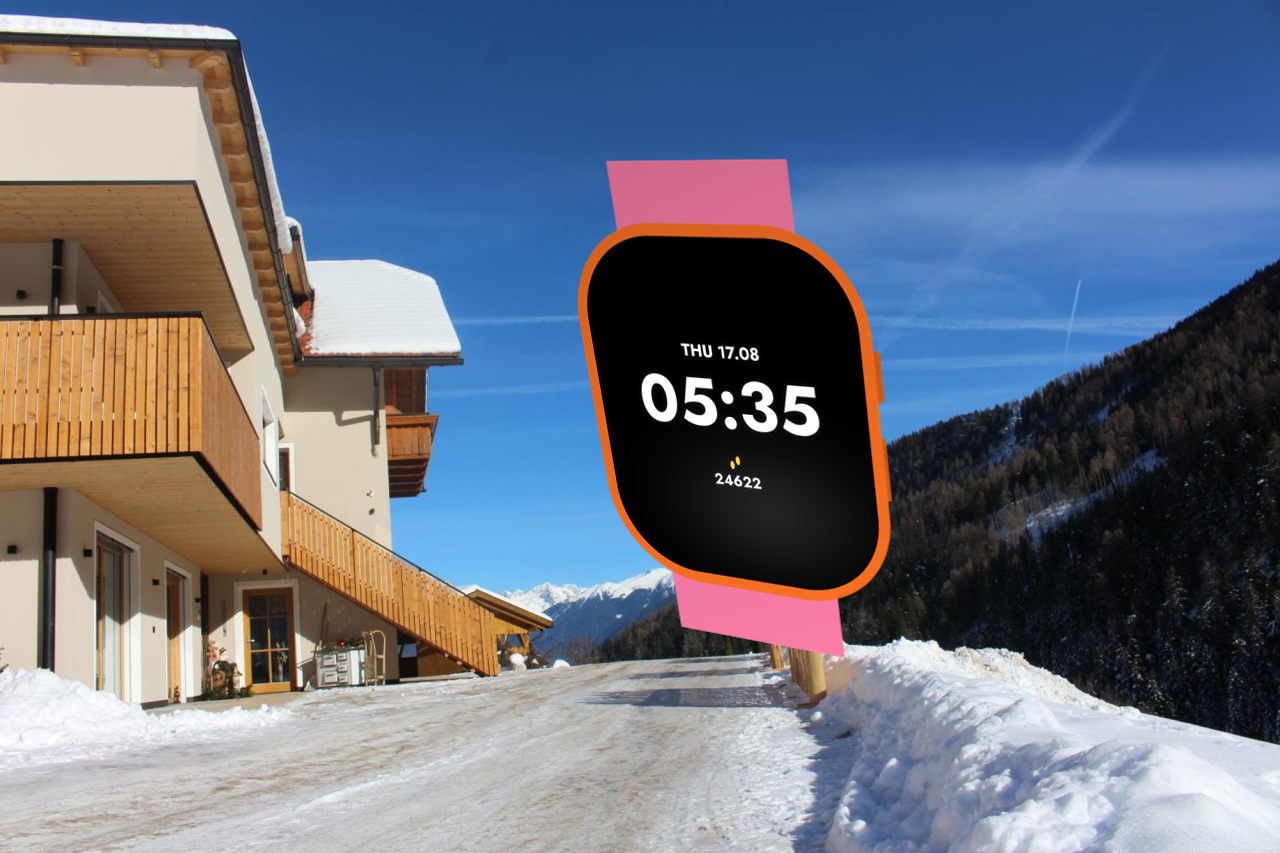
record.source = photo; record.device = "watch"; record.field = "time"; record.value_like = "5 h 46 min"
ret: 5 h 35 min
